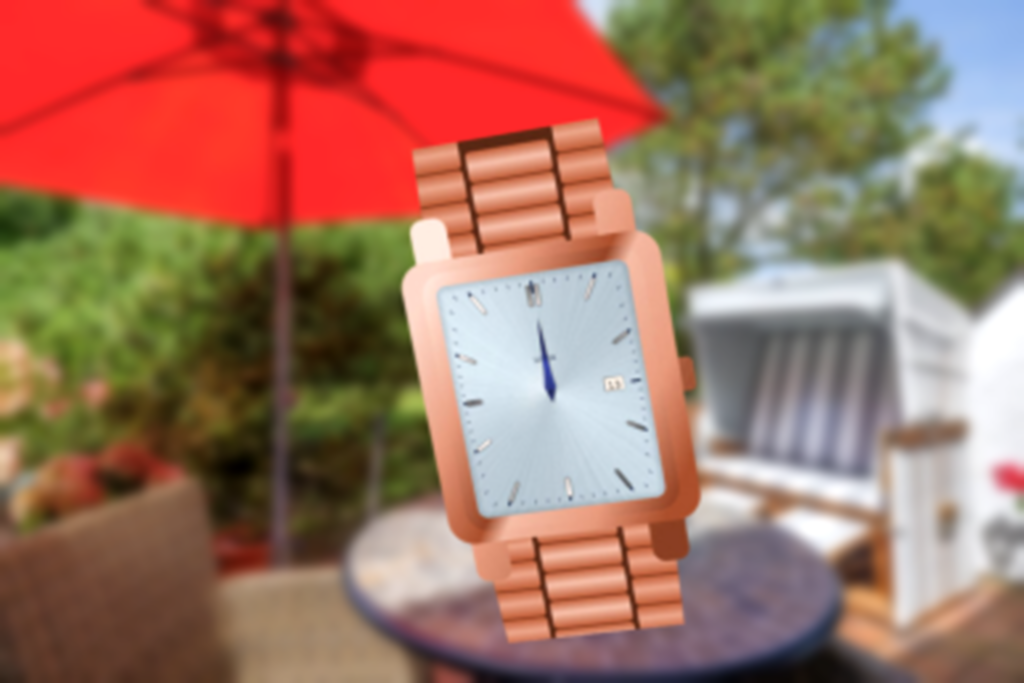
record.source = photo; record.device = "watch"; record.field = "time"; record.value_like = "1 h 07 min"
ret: 12 h 00 min
